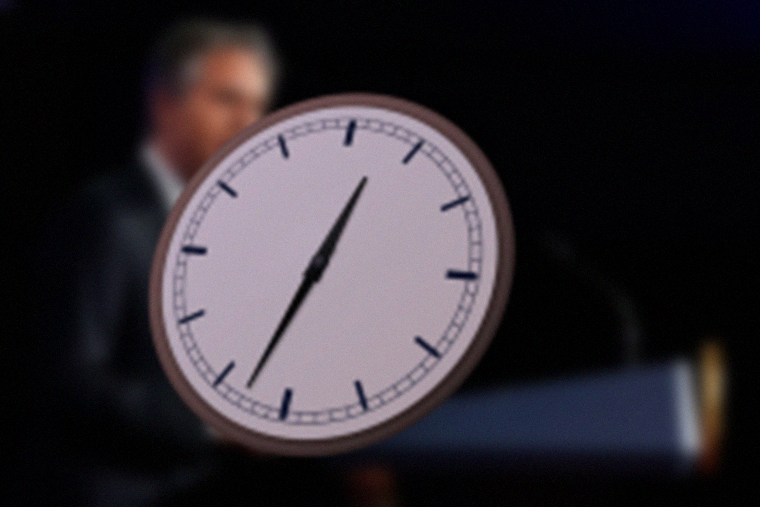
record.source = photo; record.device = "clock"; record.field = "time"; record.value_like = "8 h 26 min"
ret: 12 h 33 min
